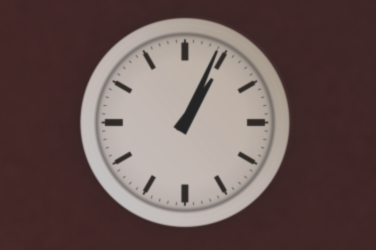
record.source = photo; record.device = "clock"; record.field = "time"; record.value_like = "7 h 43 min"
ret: 1 h 04 min
